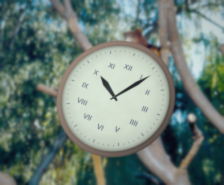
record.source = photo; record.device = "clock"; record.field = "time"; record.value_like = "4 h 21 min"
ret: 10 h 06 min
